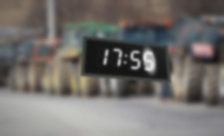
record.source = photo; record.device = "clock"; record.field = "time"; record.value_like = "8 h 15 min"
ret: 17 h 55 min
